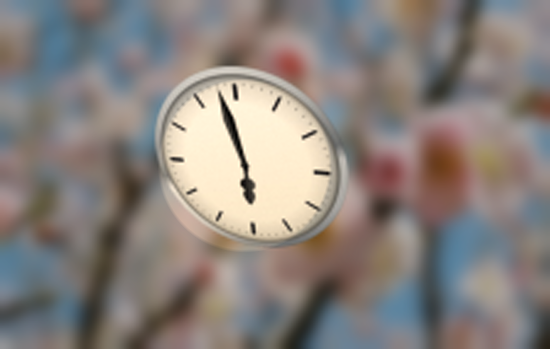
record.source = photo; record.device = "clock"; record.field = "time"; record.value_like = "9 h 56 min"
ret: 5 h 58 min
